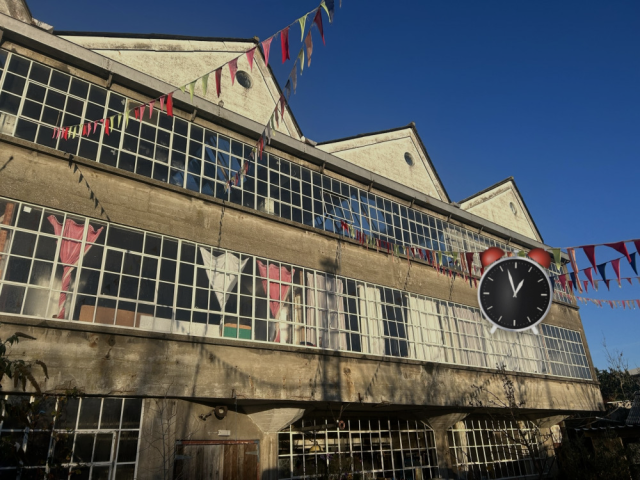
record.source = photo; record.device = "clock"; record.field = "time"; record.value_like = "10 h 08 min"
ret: 12 h 57 min
